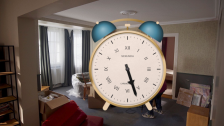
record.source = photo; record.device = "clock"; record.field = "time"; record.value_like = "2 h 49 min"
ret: 5 h 27 min
